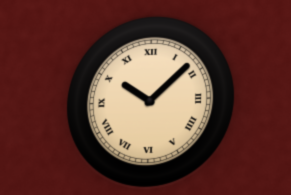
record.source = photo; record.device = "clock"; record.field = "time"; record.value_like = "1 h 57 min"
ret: 10 h 08 min
